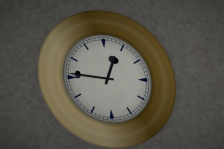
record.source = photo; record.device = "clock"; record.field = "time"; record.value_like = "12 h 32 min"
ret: 12 h 46 min
